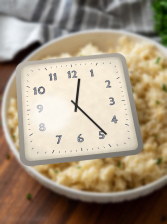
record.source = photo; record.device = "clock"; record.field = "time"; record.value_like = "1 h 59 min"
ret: 12 h 24 min
